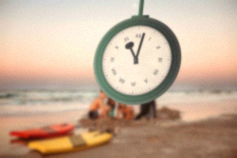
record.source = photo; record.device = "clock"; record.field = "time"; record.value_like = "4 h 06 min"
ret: 11 h 02 min
